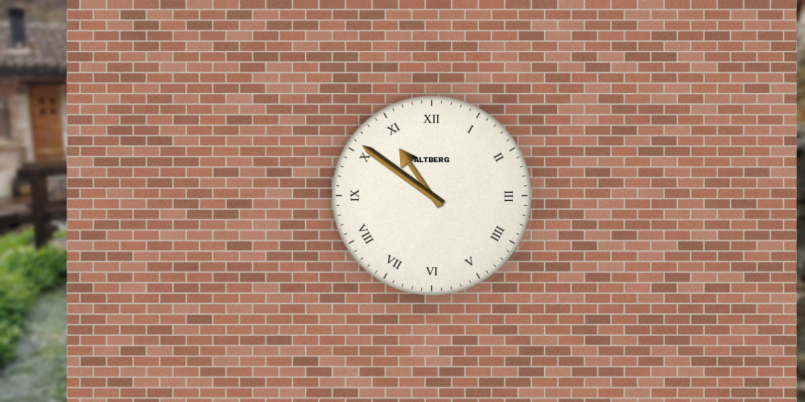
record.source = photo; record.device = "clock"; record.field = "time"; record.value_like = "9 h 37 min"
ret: 10 h 51 min
